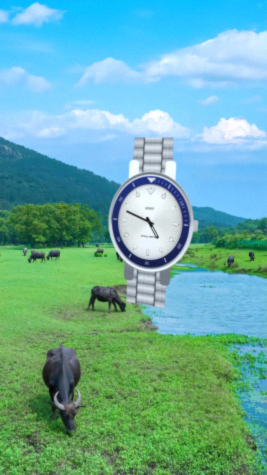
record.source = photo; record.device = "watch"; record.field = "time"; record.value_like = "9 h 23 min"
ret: 4 h 48 min
